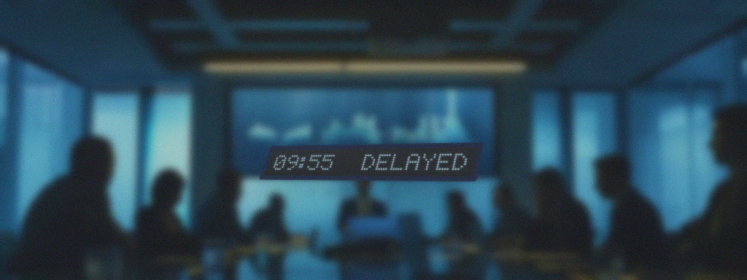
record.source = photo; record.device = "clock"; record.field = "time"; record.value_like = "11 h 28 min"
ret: 9 h 55 min
